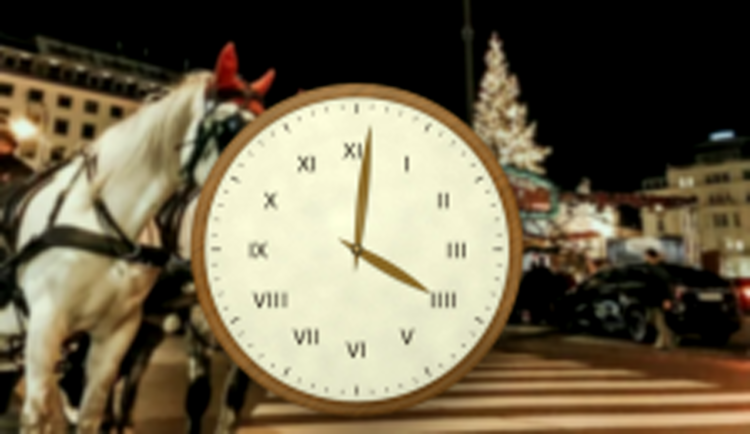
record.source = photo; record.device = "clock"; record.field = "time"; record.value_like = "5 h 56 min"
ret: 4 h 01 min
